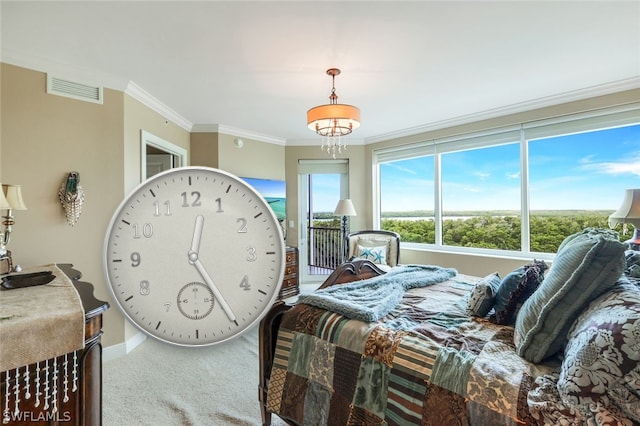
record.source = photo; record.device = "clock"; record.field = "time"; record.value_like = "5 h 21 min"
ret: 12 h 25 min
